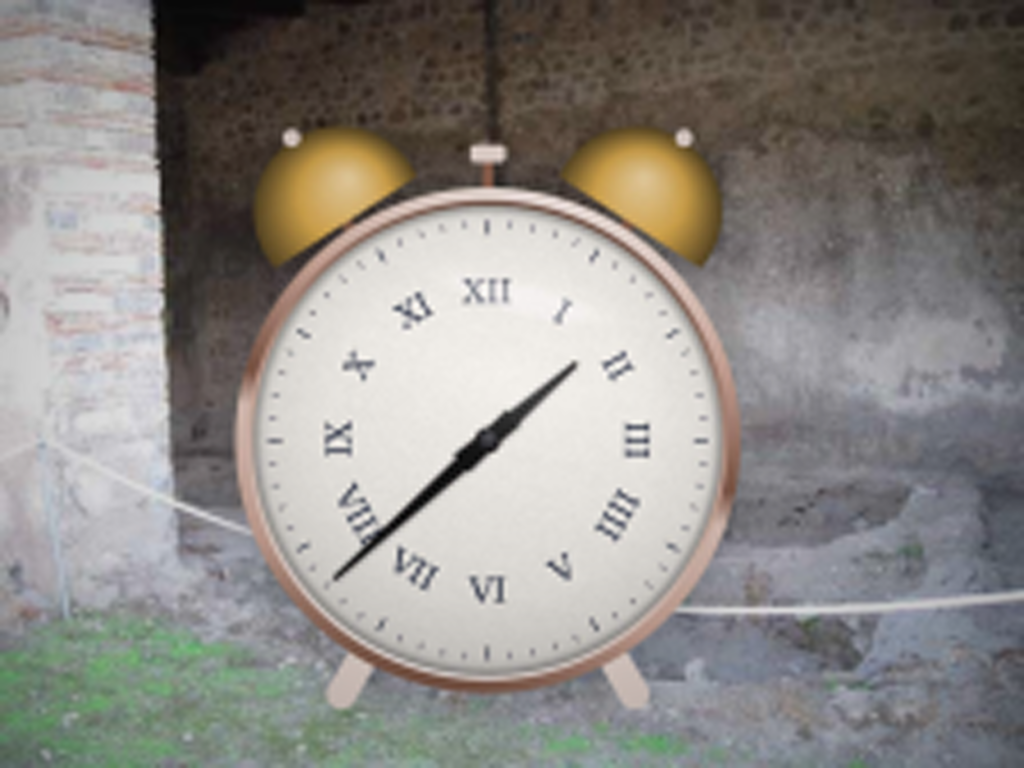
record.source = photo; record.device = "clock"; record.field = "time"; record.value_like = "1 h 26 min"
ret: 1 h 38 min
